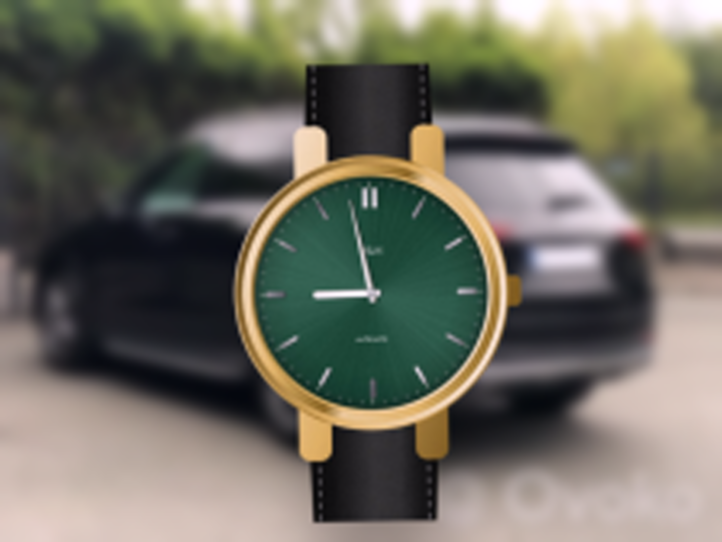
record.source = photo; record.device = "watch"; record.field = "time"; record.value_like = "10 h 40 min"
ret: 8 h 58 min
